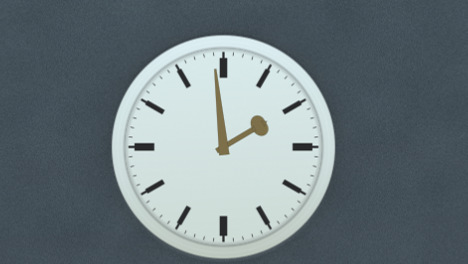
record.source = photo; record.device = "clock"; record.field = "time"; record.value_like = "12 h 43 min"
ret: 1 h 59 min
